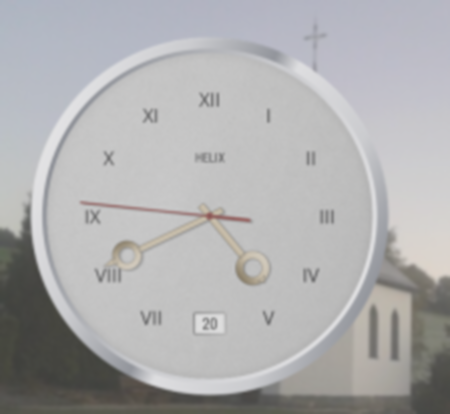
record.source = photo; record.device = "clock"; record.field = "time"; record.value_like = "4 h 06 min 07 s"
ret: 4 h 40 min 46 s
